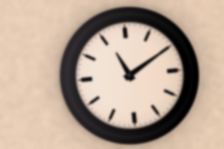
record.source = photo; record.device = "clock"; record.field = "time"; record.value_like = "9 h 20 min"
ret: 11 h 10 min
